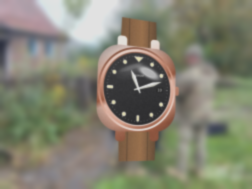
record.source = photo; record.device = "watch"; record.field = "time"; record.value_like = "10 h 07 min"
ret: 11 h 12 min
